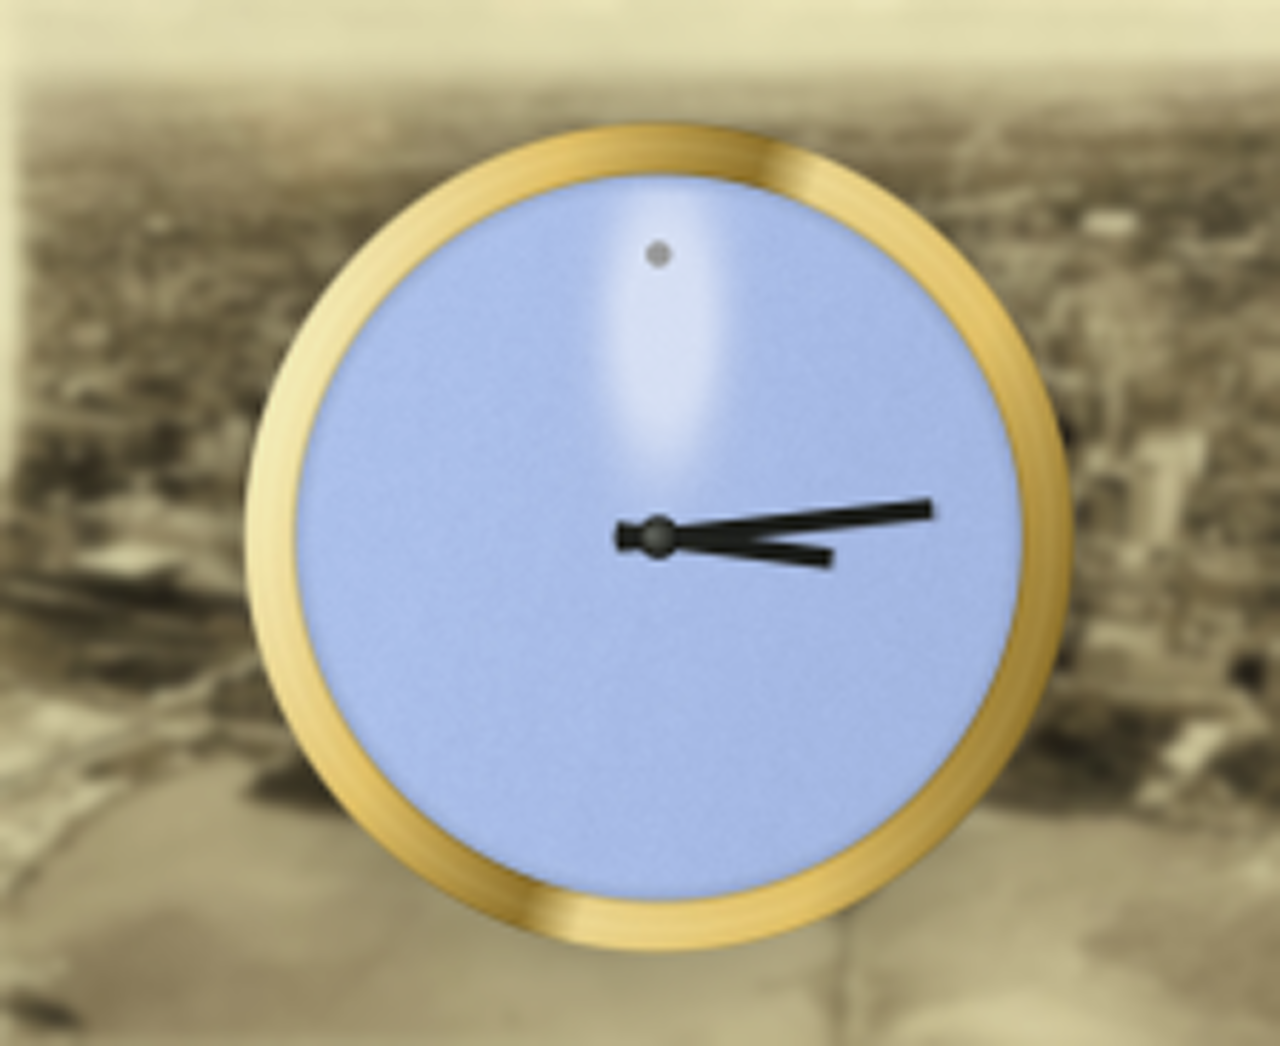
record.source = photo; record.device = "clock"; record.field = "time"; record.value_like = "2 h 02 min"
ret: 3 h 14 min
